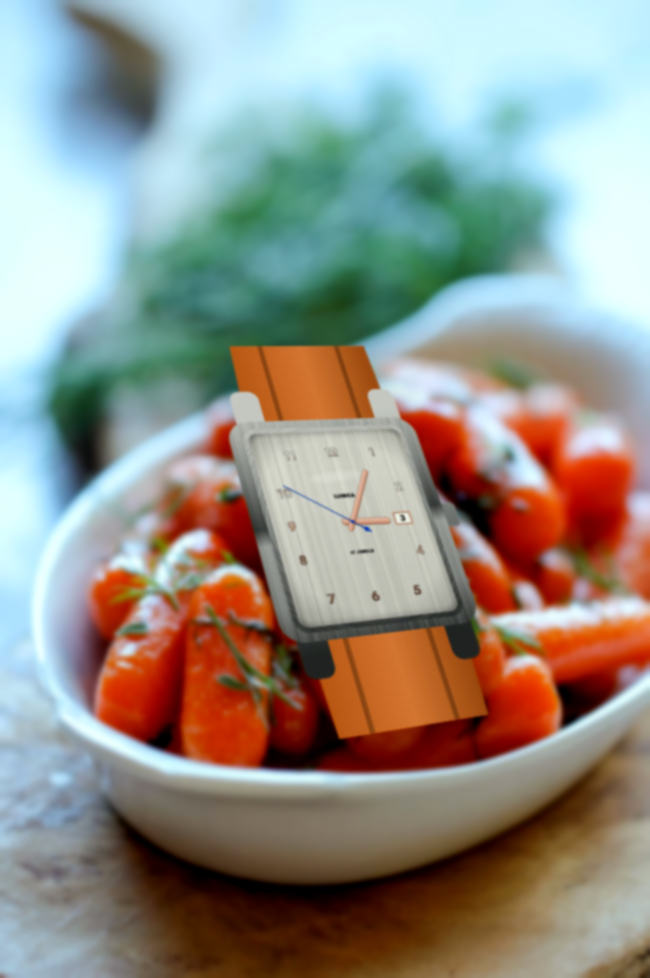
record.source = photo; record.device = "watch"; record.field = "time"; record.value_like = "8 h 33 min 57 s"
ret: 3 h 04 min 51 s
